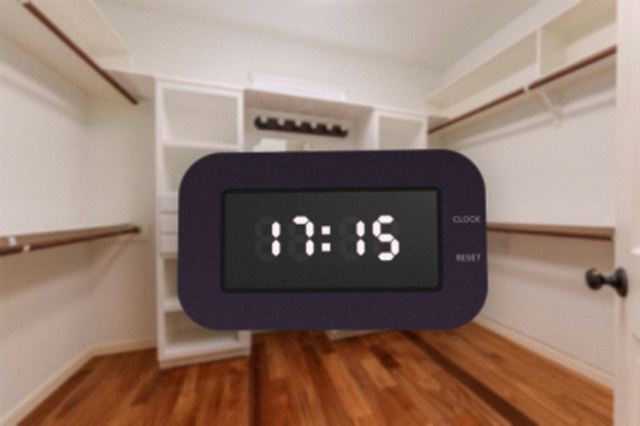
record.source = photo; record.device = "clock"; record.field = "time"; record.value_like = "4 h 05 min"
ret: 17 h 15 min
